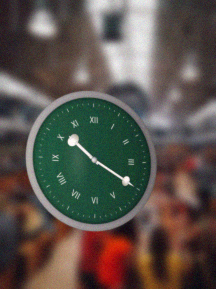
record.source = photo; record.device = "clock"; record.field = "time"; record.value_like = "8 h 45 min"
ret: 10 h 20 min
